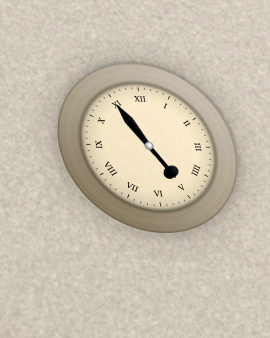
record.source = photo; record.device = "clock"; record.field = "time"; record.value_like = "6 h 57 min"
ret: 4 h 55 min
